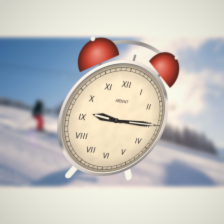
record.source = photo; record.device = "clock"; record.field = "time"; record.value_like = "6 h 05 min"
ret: 9 h 15 min
